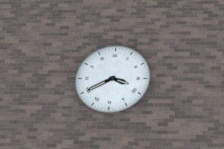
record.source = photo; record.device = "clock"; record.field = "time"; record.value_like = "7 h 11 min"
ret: 3 h 40 min
